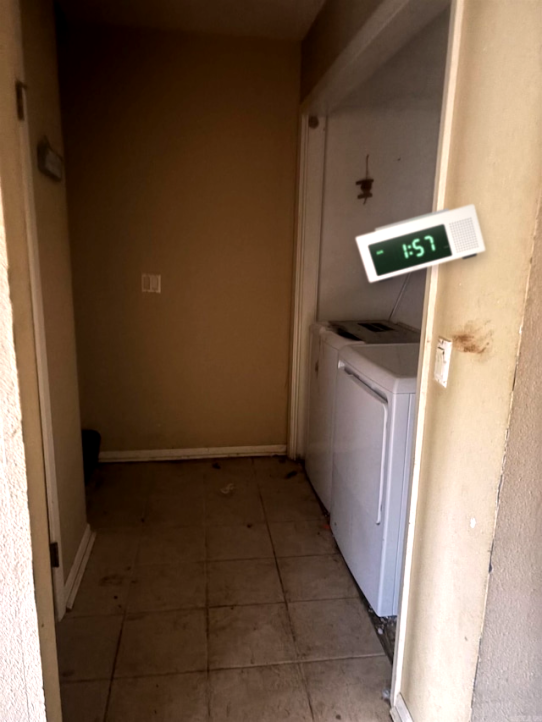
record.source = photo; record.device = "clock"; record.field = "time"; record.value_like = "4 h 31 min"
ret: 1 h 57 min
